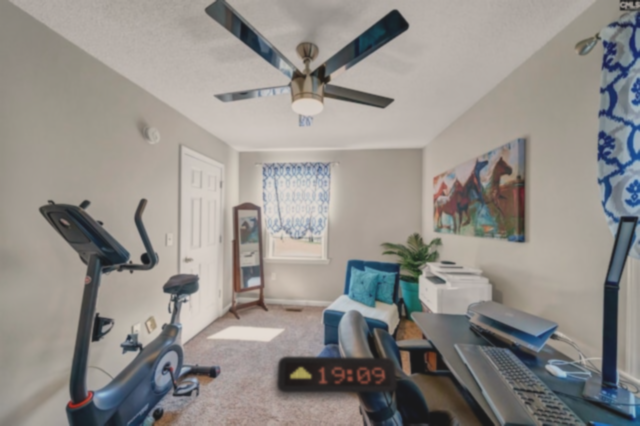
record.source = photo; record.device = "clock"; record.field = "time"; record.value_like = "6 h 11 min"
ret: 19 h 09 min
